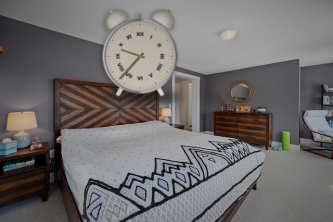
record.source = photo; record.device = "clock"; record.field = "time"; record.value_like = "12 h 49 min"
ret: 9 h 37 min
